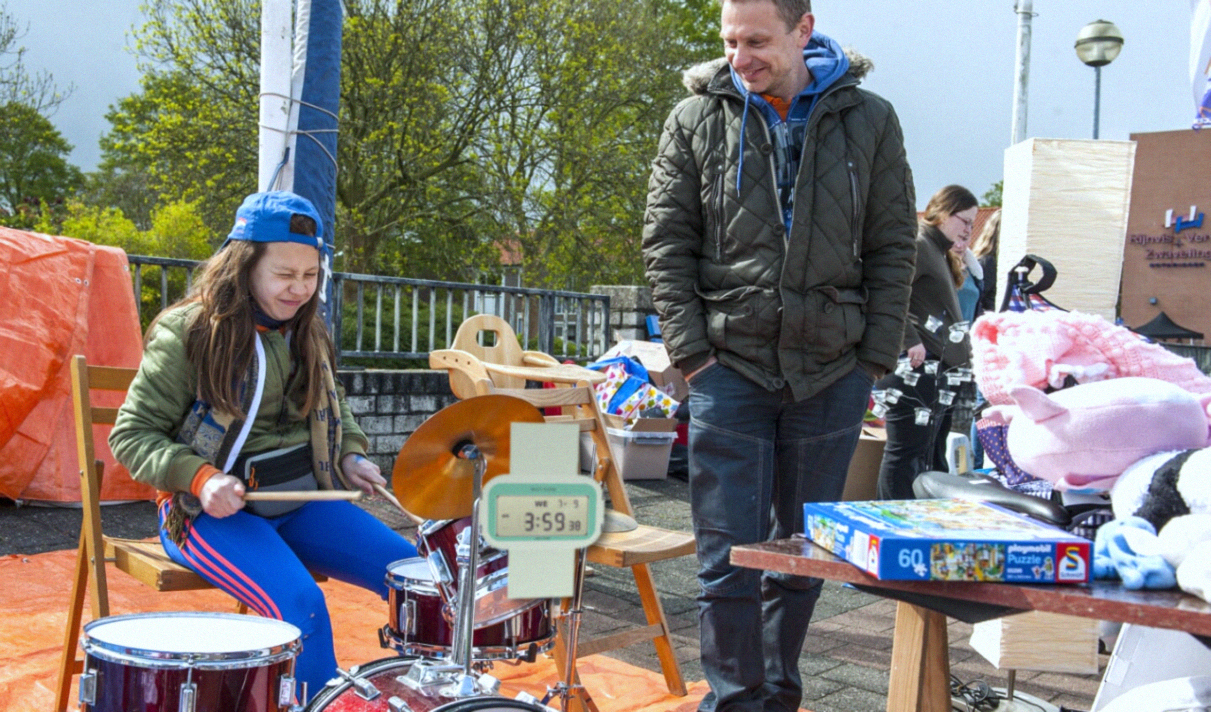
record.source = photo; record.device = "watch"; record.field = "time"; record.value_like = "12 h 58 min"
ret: 3 h 59 min
